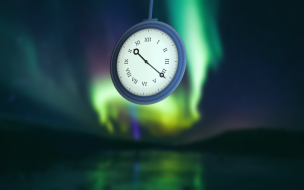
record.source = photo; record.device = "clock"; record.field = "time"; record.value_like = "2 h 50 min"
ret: 10 h 21 min
